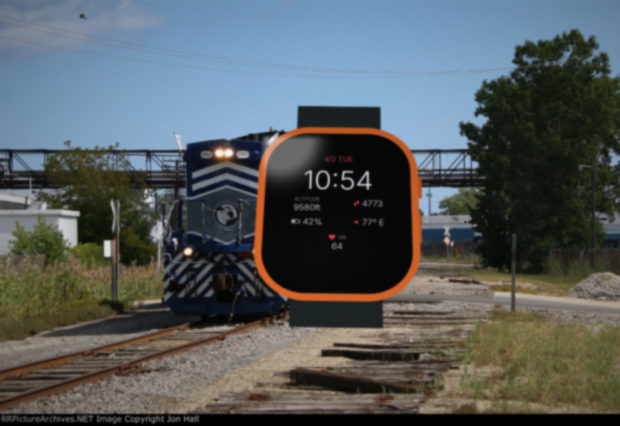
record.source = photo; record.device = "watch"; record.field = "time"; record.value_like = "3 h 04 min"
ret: 10 h 54 min
